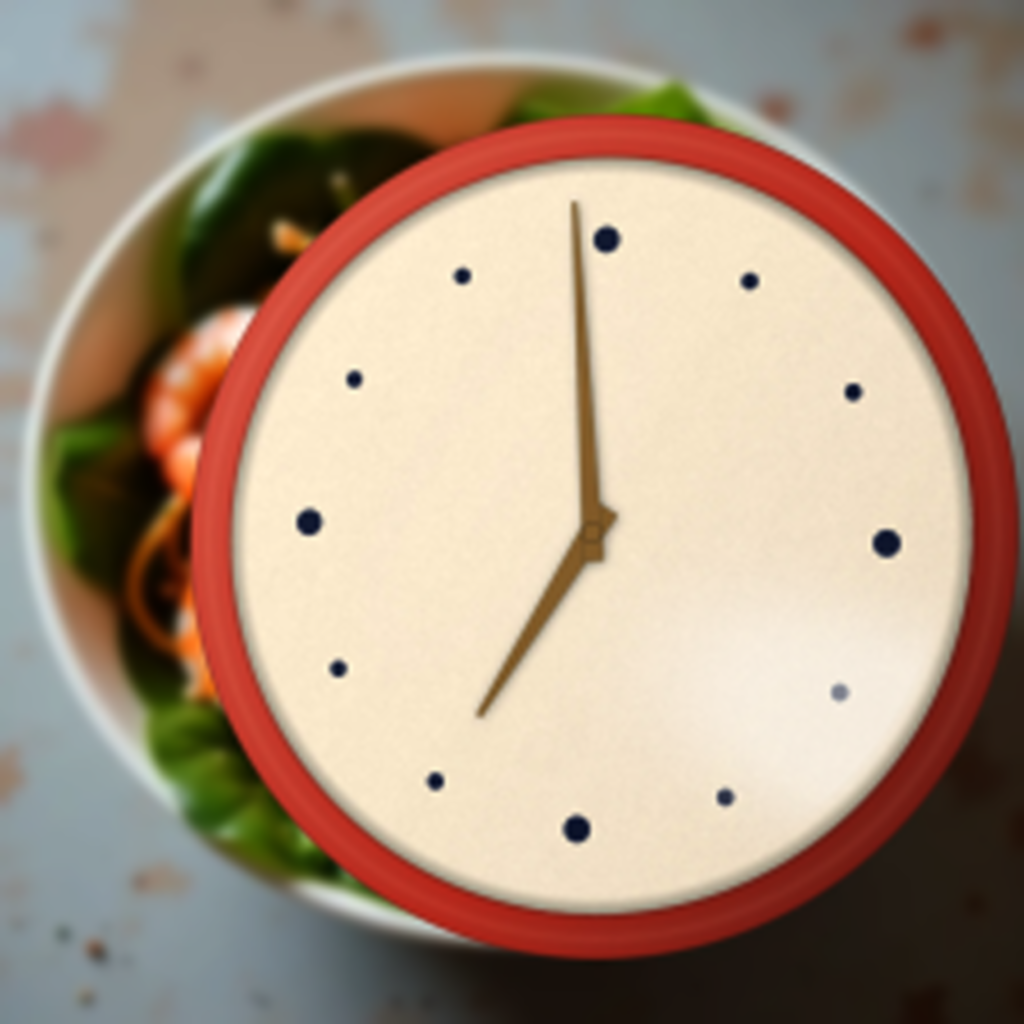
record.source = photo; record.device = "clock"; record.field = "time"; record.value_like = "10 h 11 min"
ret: 6 h 59 min
